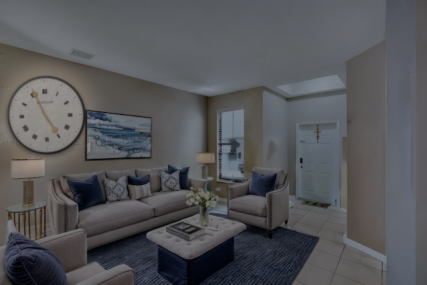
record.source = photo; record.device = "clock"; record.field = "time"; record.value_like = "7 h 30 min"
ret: 4 h 56 min
